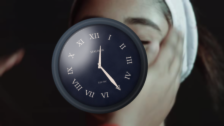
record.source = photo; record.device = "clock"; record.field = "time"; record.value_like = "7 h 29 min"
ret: 12 h 25 min
